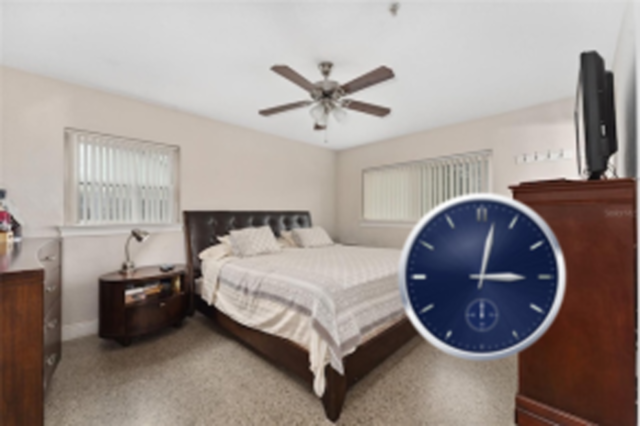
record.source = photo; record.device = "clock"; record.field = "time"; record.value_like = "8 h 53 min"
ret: 3 h 02 min
